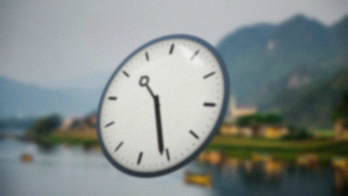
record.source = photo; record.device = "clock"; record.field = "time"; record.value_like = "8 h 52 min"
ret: 10 h 26 min
